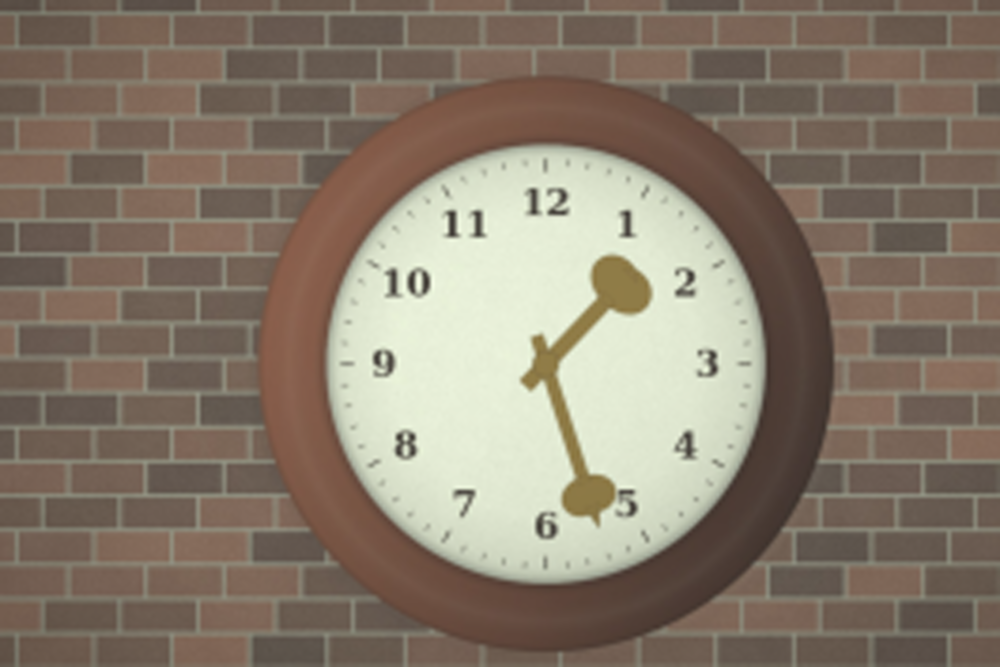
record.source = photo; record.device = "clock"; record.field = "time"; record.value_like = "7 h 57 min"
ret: 1 h 27 min
